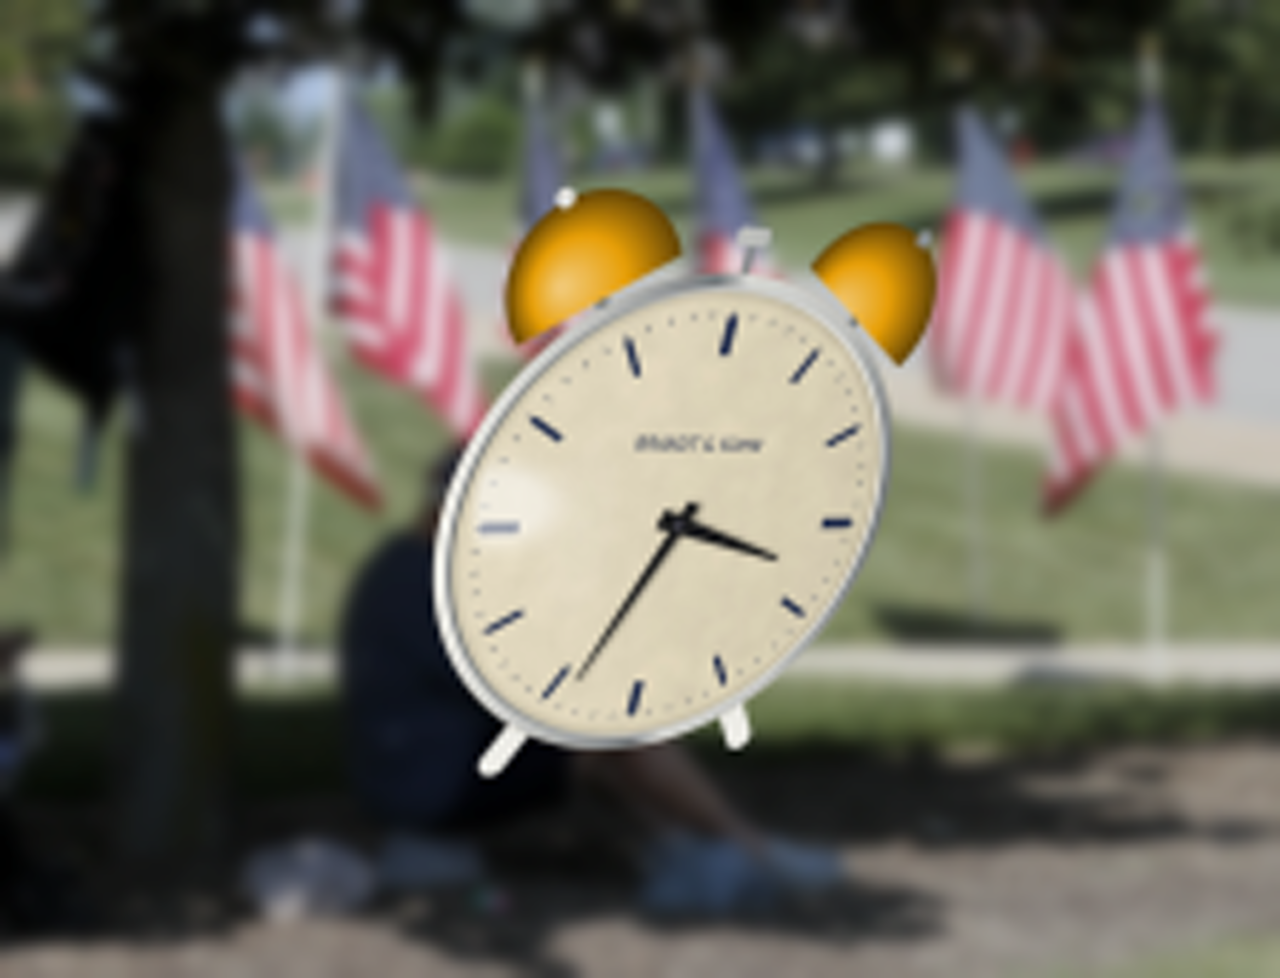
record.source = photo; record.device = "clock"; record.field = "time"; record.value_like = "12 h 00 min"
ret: 3 h 34 min
